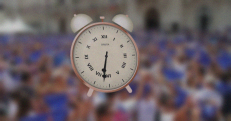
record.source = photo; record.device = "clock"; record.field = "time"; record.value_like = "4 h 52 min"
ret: 6 h 32 min
